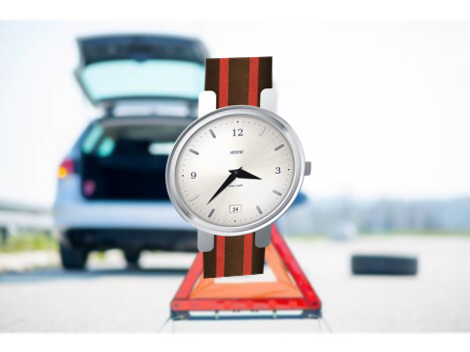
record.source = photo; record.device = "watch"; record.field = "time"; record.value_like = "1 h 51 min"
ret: 3 h 37 min
